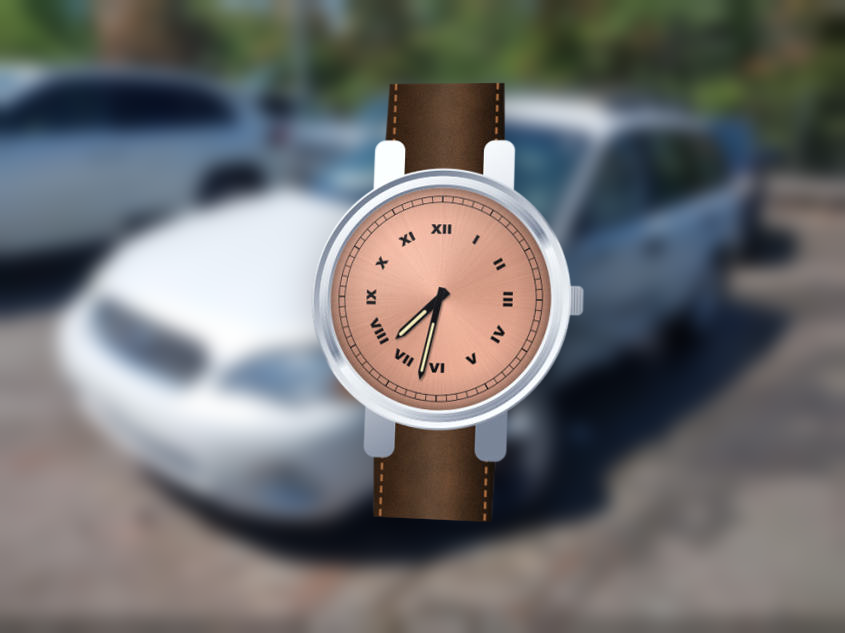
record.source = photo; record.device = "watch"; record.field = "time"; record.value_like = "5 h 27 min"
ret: 7 h 32 min
